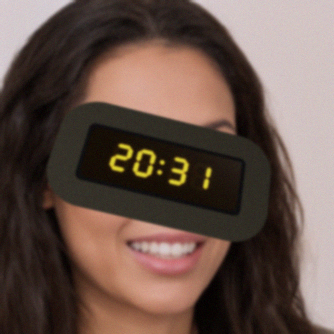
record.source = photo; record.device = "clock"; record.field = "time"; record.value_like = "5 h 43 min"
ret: 20 h 31 min
